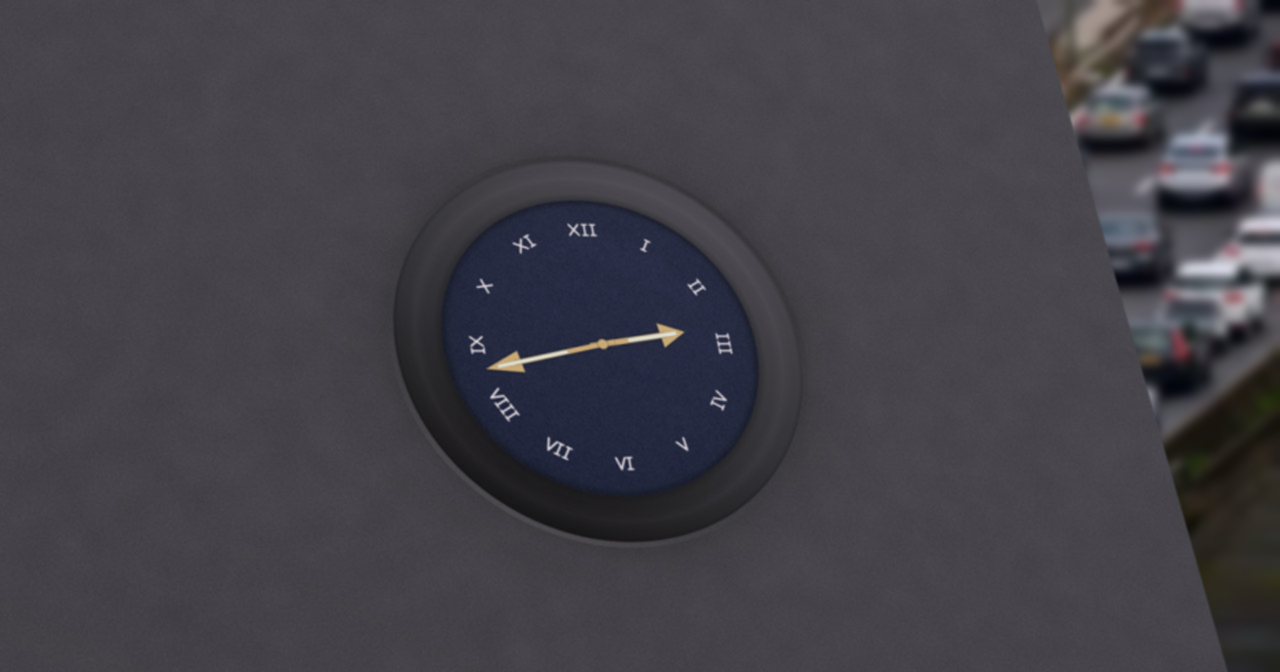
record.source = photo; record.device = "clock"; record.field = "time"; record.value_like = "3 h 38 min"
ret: 2 h 43 min
